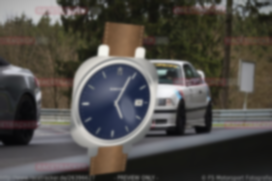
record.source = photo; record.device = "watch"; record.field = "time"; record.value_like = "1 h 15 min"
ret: 5 h 04 min
